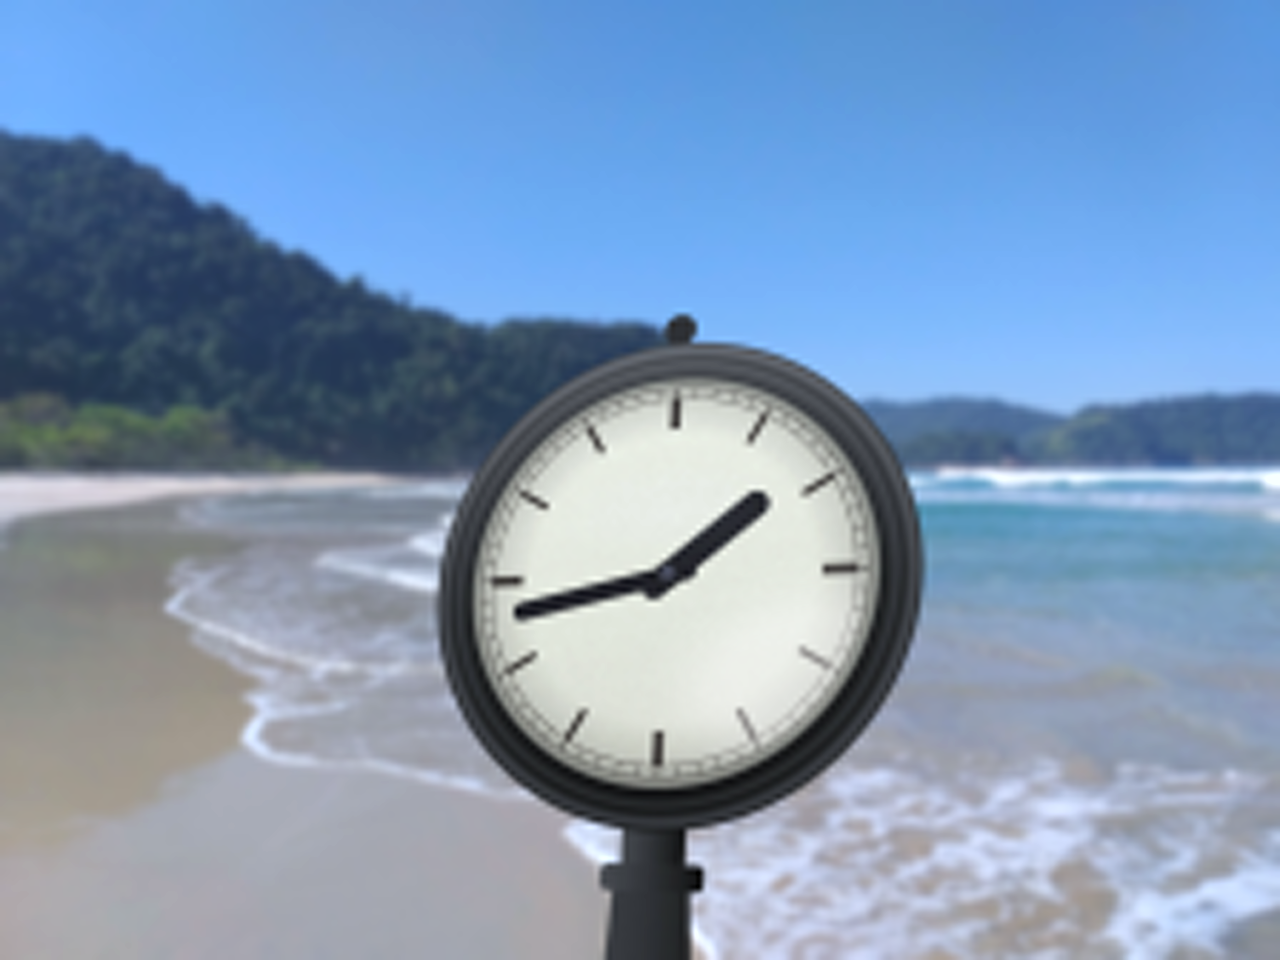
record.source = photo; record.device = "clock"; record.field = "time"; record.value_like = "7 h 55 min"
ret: 1 h 43 min
